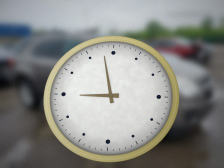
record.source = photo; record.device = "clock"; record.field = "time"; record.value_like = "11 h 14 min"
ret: 8 h 58 min
